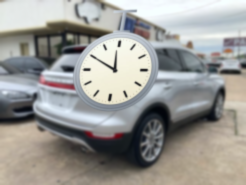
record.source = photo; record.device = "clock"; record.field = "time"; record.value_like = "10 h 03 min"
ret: 11 h 50 min
